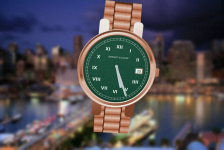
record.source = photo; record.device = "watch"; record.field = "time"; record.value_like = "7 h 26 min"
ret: 5 h 26 min
